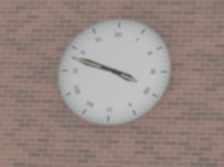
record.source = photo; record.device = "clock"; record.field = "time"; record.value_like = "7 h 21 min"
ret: 3 h 48 min
